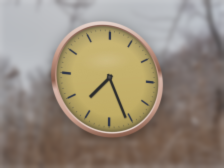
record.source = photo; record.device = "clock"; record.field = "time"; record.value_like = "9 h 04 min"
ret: 7 h 26 min
